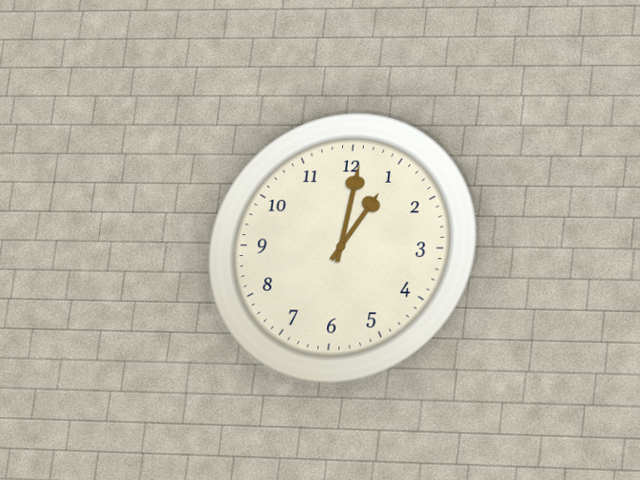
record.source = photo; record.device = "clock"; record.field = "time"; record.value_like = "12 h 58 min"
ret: 1 h 01 min
